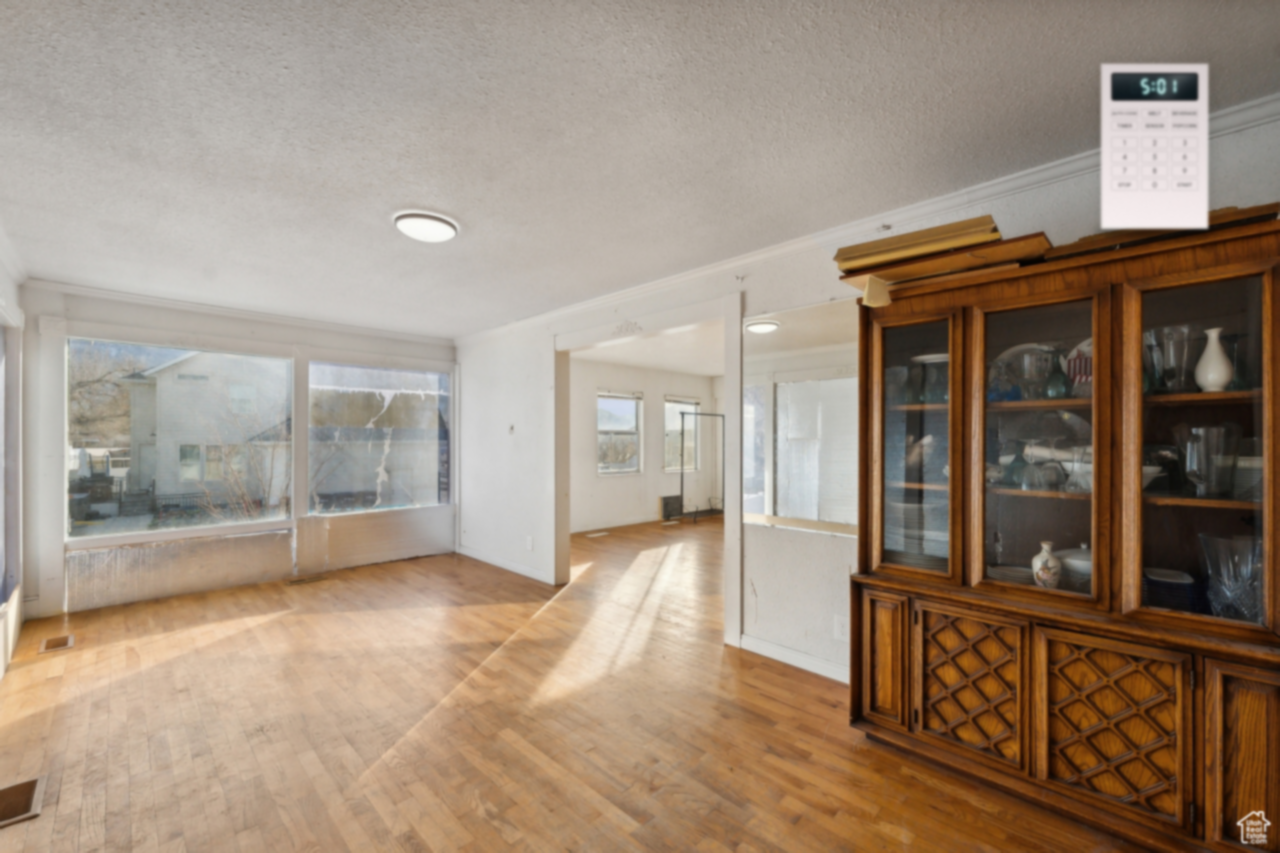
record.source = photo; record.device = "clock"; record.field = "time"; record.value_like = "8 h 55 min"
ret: 5 h 01 min
